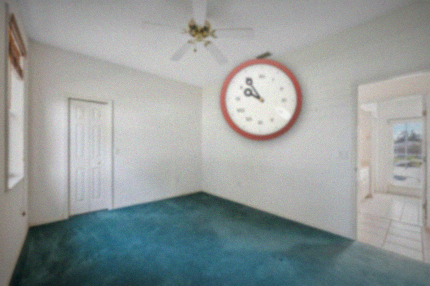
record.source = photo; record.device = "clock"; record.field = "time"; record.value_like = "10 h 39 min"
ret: 9 h 54 min
